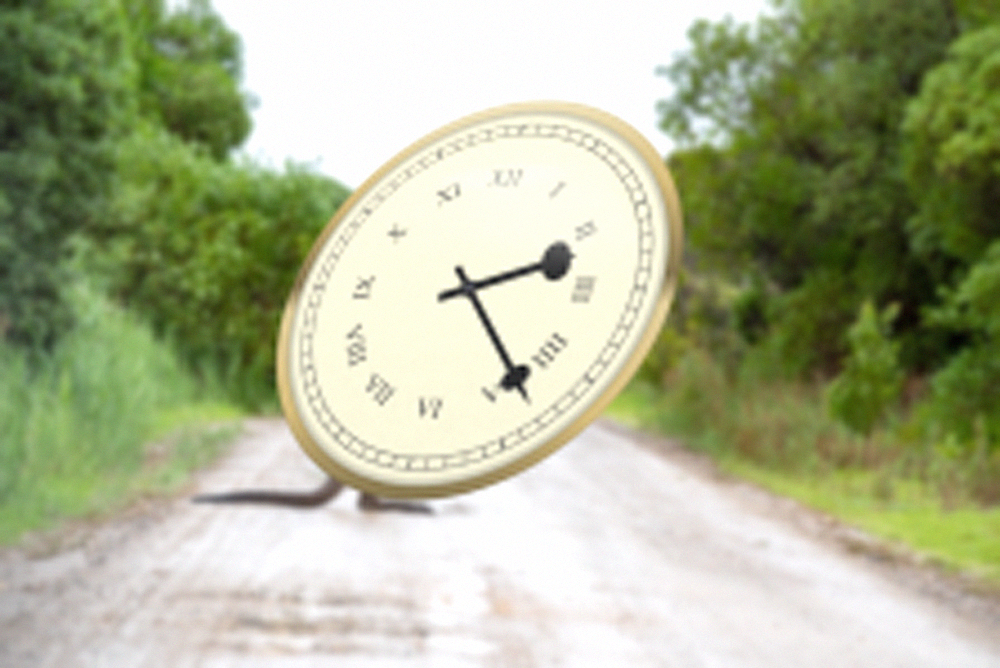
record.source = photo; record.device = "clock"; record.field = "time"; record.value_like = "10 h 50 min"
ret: 2 h 23 min
